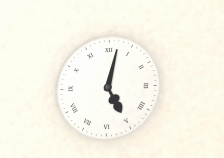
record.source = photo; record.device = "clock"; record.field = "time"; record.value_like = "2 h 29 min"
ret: 5 h 02 min
